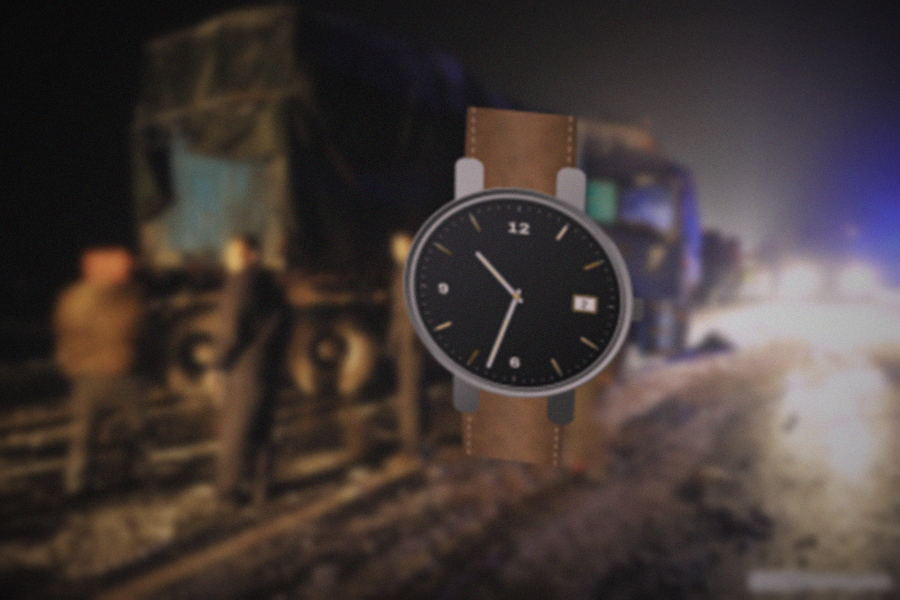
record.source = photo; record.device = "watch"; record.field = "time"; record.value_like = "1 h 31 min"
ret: 10 h 33 min
